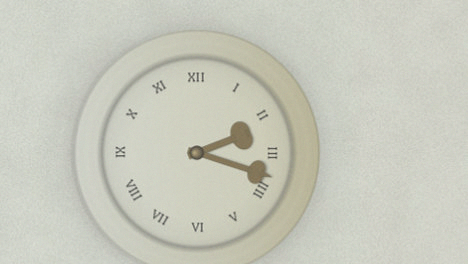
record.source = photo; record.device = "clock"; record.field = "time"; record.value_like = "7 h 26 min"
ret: 2 h 18 min
